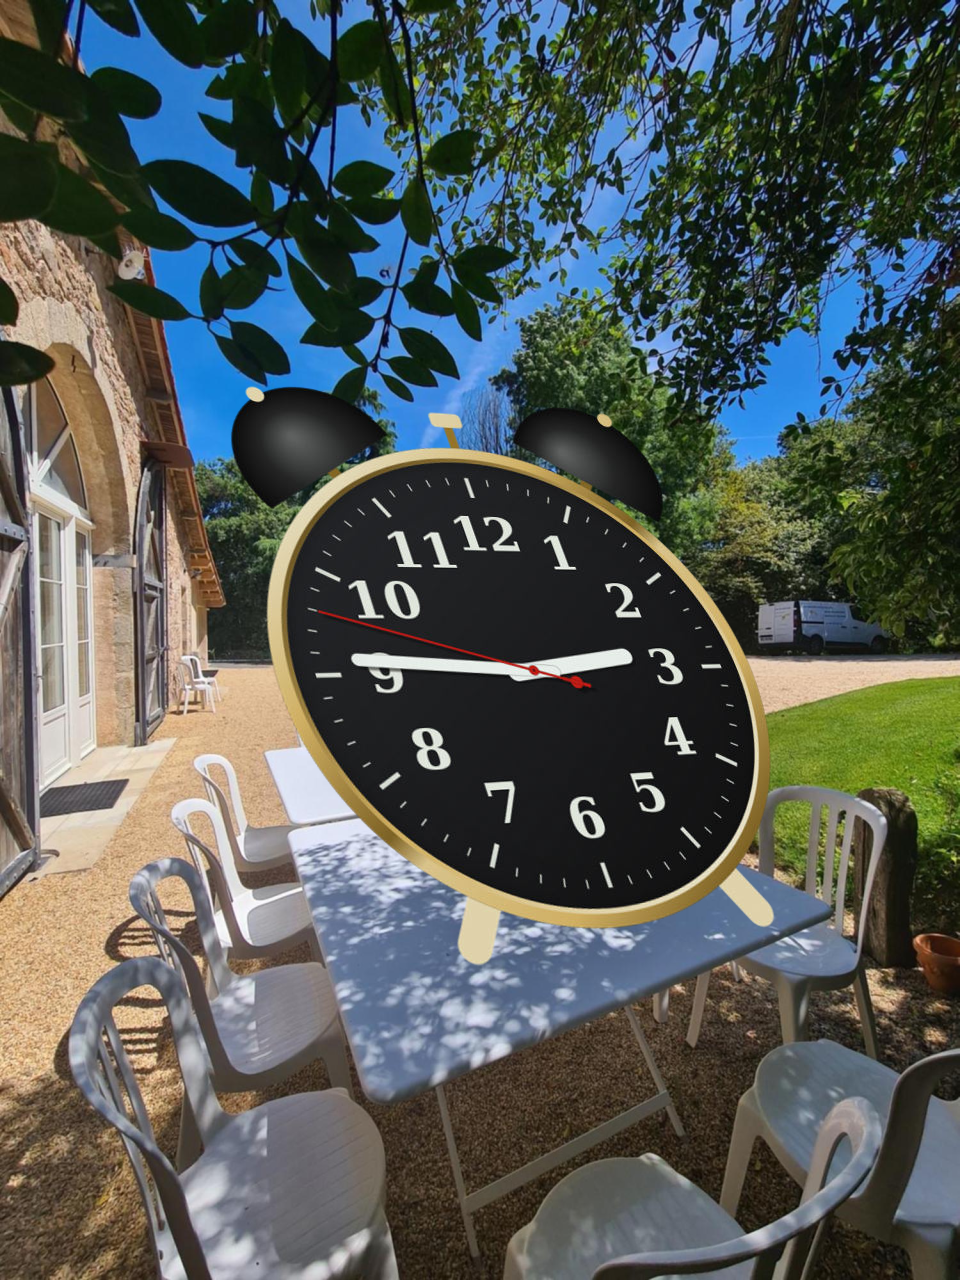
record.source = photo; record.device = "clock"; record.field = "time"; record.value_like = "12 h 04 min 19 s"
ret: 2 h 45 min 48 s
